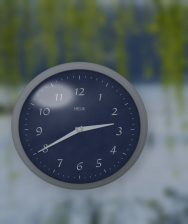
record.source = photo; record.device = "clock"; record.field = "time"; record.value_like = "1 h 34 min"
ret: 2 h 40 min
